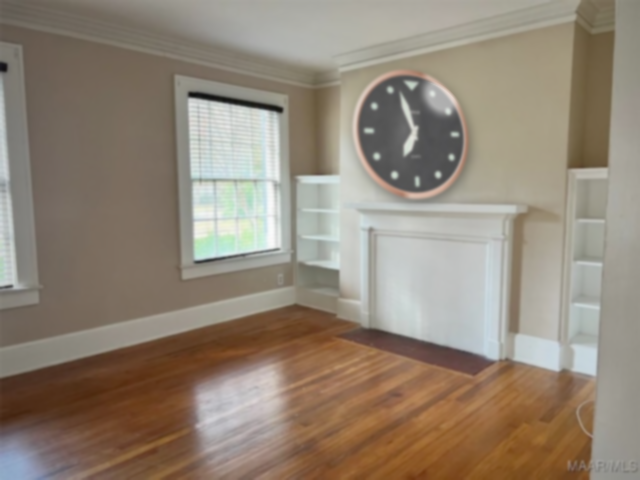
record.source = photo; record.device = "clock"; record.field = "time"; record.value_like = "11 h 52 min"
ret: 6 h 57 min
